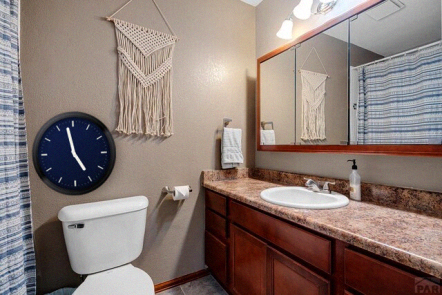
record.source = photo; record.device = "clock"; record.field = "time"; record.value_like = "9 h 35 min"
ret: 4 h 58 min
